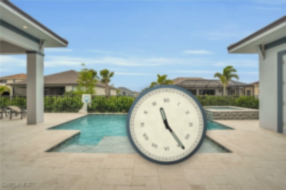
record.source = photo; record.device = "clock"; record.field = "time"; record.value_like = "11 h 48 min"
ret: 11 h 24 min
